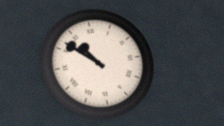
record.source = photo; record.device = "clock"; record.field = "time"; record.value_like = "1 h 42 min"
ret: 10 h 52 min
